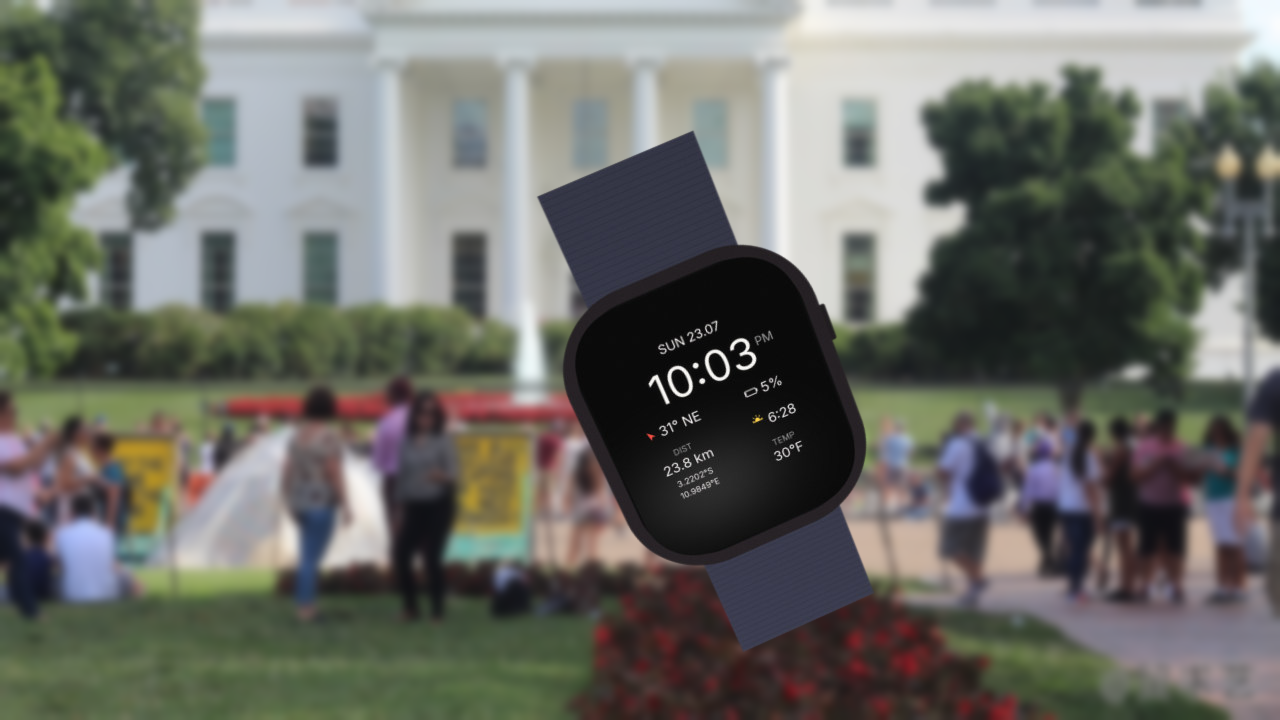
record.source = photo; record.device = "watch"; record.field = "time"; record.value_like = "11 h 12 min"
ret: 10 h 03 min
